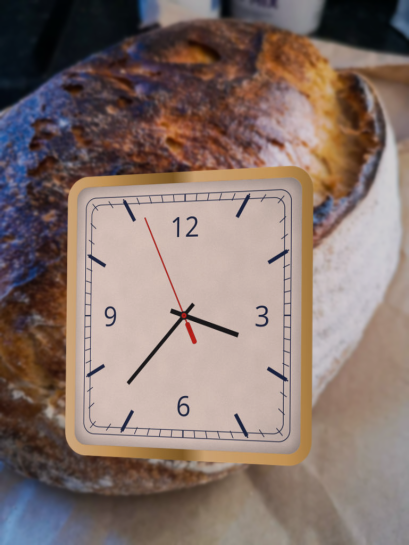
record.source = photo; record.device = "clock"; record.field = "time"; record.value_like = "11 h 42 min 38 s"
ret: 3 h 36 min 56 s
